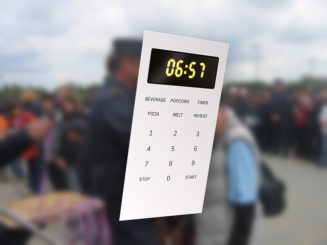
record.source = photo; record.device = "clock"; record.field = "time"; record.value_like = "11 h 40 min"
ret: 6 h 57 min
